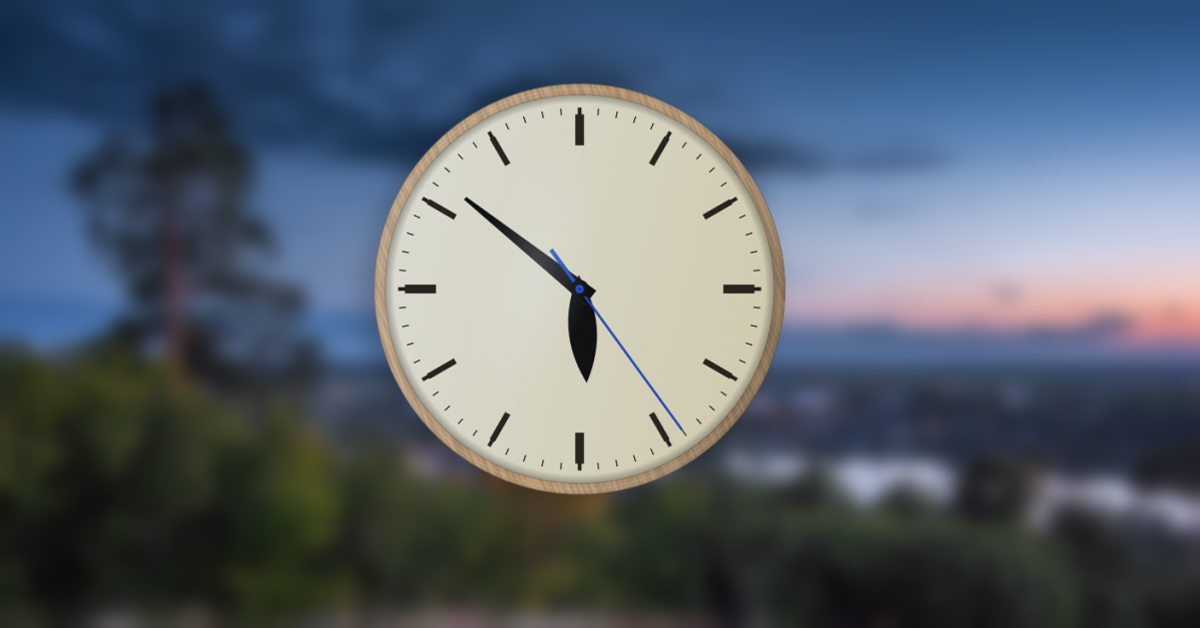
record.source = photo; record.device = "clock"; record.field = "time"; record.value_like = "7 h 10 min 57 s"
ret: 5 h 51 min 24 s
